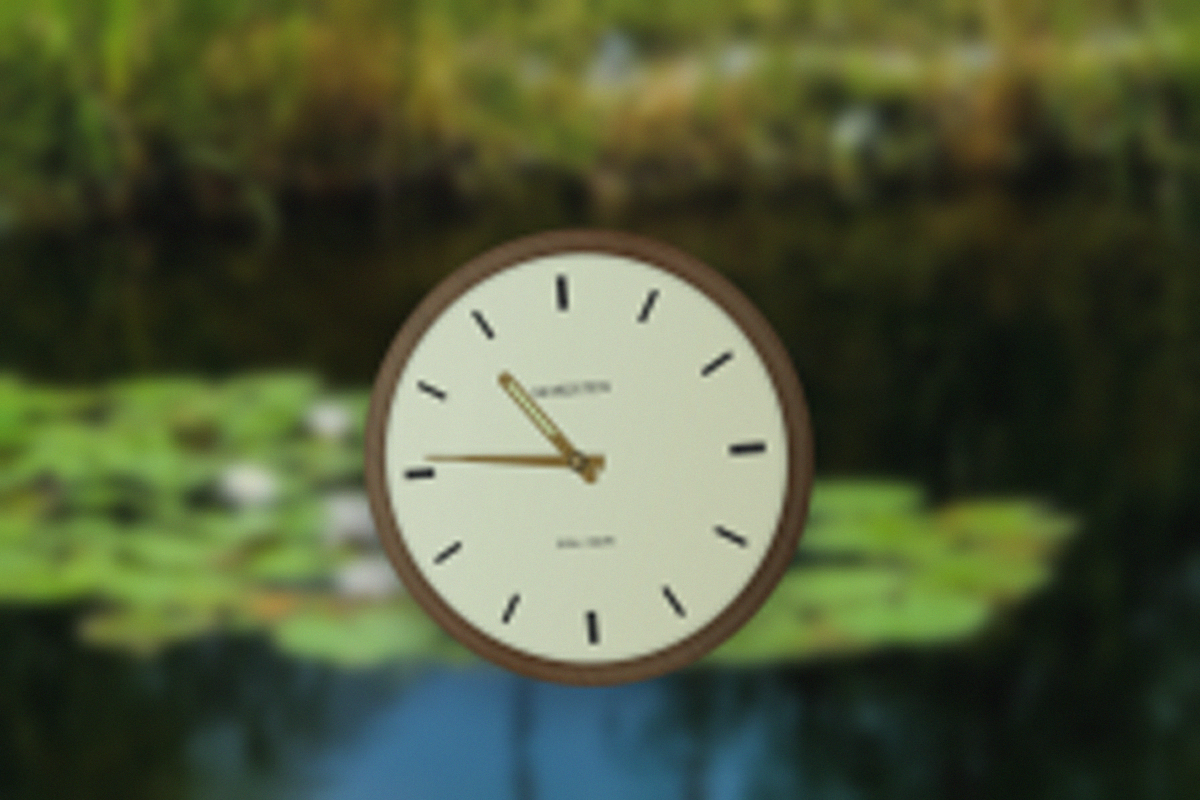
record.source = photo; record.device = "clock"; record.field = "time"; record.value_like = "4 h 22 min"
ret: 10 h 46 min
